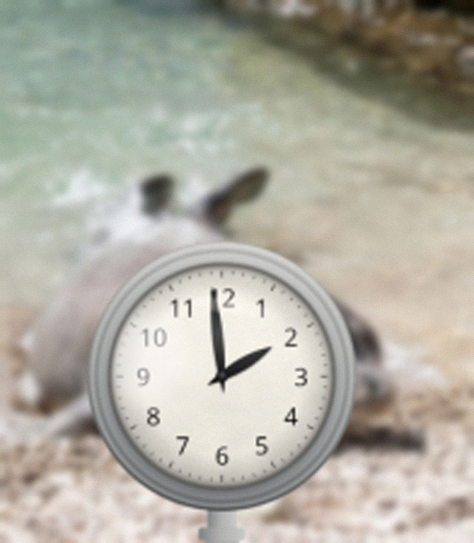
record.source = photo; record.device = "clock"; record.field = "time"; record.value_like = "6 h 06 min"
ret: 1 h 59 min
